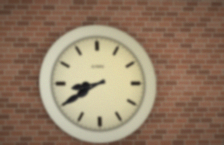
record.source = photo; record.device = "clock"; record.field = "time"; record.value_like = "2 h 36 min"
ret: 8 h 40 min
